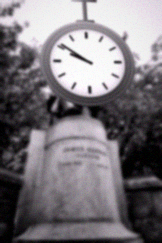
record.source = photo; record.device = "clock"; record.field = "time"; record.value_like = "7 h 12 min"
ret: 9 h 51 min
